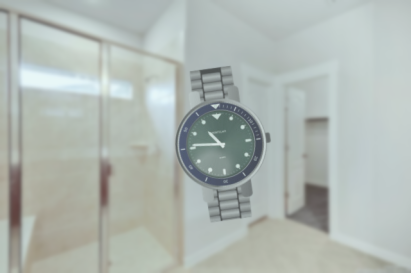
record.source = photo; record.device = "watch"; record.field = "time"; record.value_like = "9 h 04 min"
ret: 10 h 46 min
